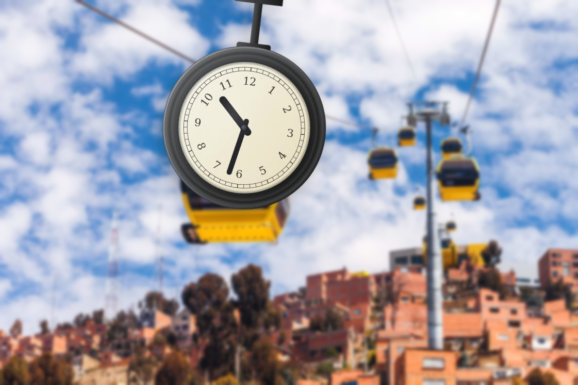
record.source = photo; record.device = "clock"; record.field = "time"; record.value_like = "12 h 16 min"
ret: 10 h 32 min
